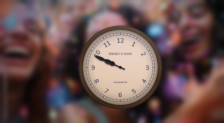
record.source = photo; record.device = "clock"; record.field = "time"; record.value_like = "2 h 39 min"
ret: 9 h 49 min
